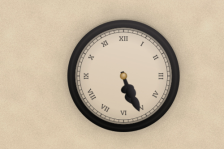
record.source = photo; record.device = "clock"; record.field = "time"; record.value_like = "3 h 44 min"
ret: 5 h 26 min
